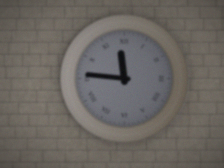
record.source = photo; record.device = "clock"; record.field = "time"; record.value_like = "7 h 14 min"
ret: 11 h 46 min
